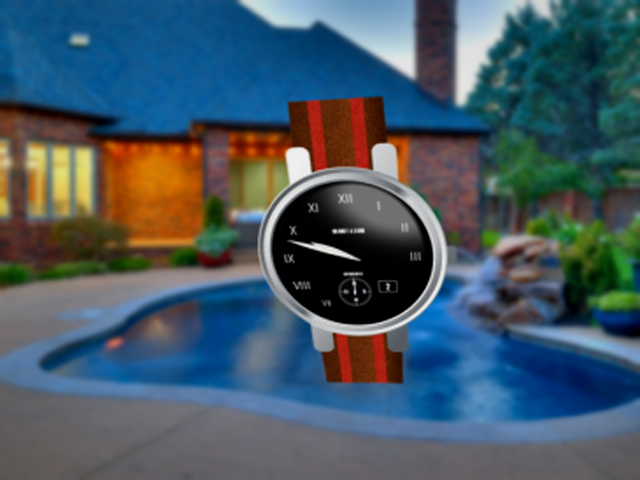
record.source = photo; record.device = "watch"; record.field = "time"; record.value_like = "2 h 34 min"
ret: 9 h 48 min
